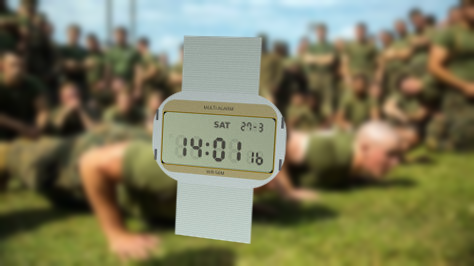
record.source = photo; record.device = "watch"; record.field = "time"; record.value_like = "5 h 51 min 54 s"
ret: 14 h 01 min 16 s
